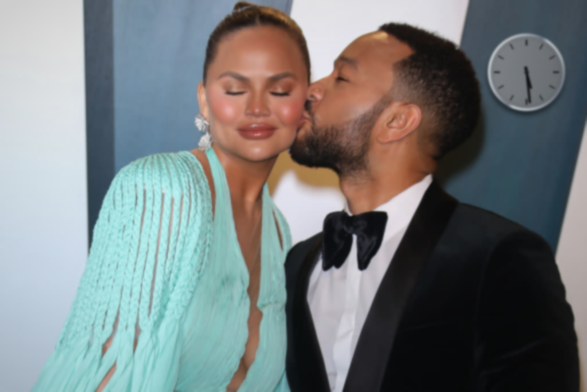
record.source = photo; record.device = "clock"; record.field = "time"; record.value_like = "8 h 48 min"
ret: 5 h 29 min
